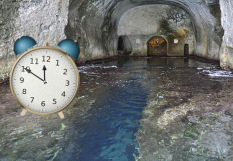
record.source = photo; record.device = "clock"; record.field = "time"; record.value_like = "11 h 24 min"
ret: 11 h 50 min
